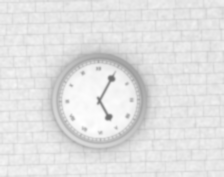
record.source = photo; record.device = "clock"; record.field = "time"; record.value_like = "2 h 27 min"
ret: 5 h 05 min
